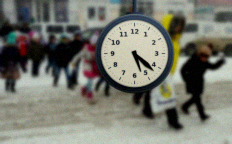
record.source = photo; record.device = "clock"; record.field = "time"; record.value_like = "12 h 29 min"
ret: 5 h 22 min
